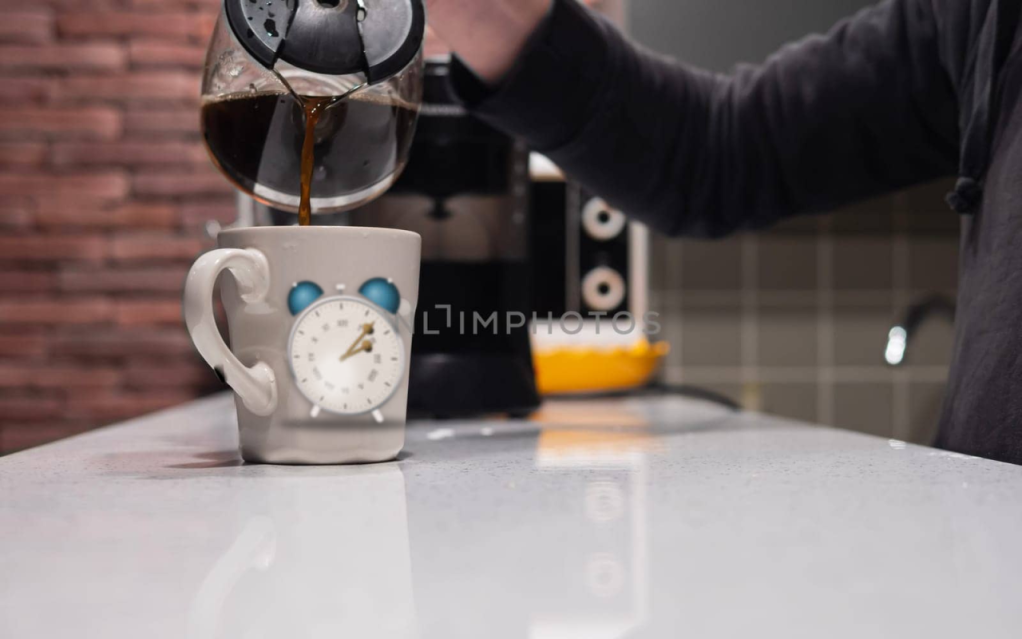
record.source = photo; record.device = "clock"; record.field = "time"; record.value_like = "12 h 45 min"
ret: 2 h 07 min
